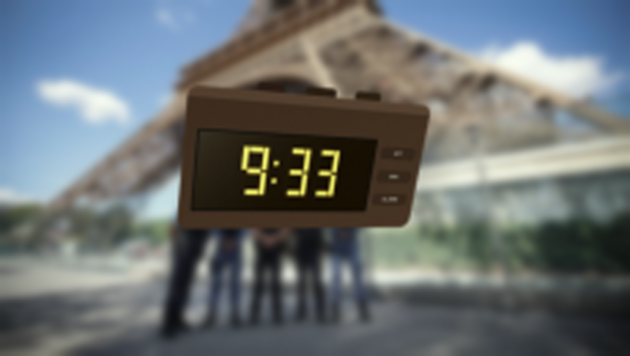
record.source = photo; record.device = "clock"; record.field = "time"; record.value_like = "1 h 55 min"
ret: 9 h 33 min
